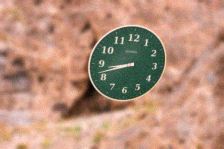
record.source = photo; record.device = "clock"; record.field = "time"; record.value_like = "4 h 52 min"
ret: 8 h 42 min
